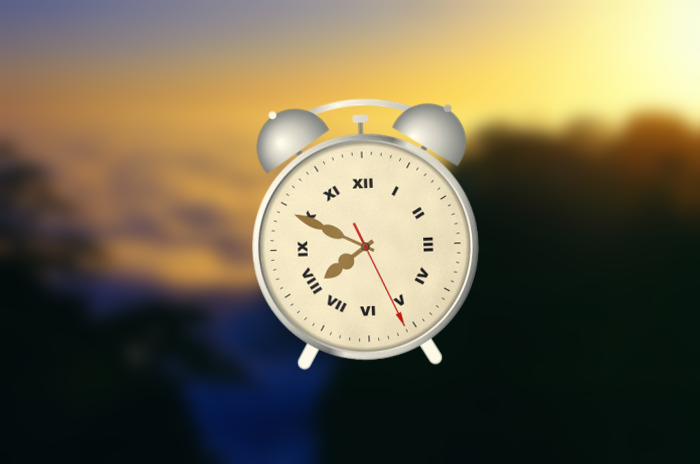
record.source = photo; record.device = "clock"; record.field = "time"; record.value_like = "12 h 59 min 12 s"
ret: 7 h 49 min 26 s
